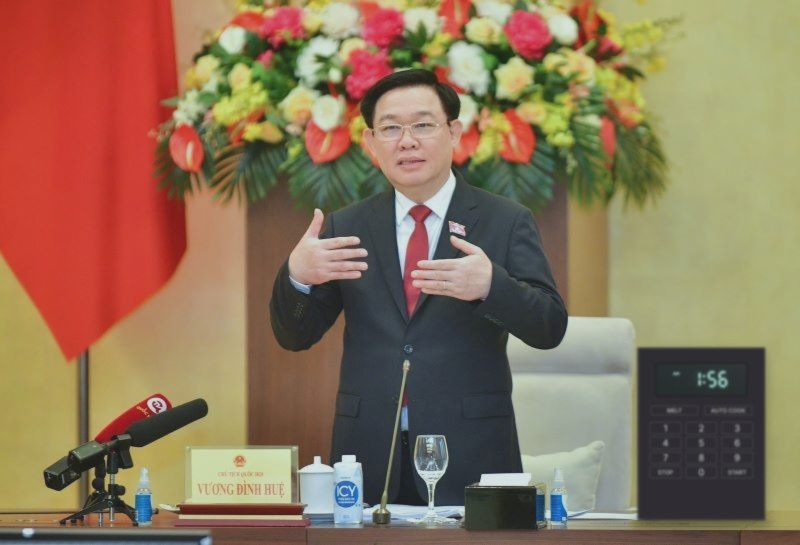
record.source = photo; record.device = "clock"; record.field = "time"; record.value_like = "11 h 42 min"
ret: 1 h 56 min
